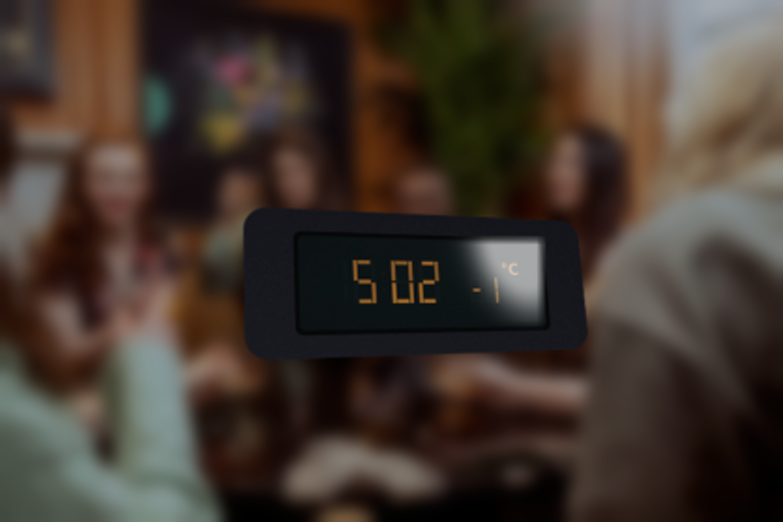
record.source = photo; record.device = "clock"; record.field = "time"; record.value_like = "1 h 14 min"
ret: 5 h 02 min
